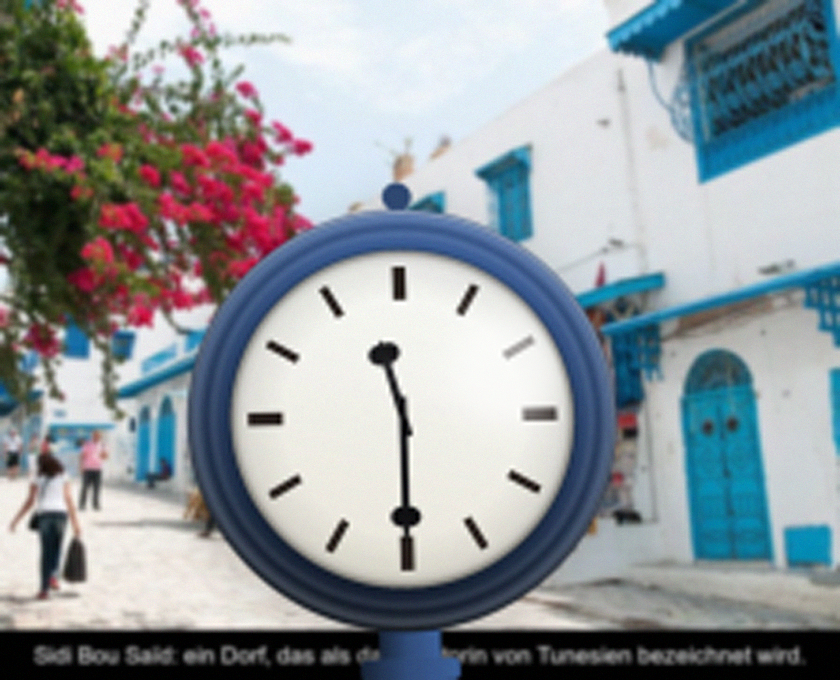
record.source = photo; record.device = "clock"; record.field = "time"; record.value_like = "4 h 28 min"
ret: 11 h 30 min
